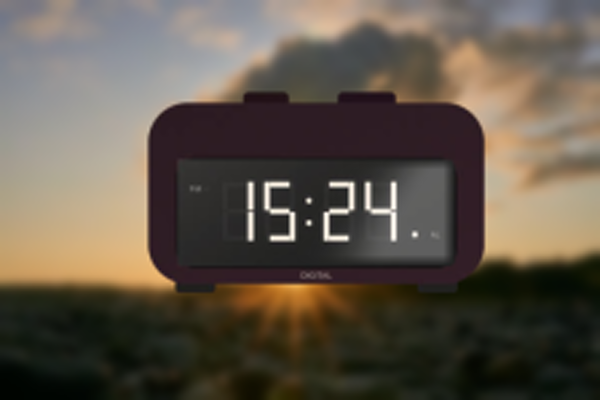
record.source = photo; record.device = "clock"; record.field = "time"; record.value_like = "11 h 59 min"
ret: 15 h 24 min
